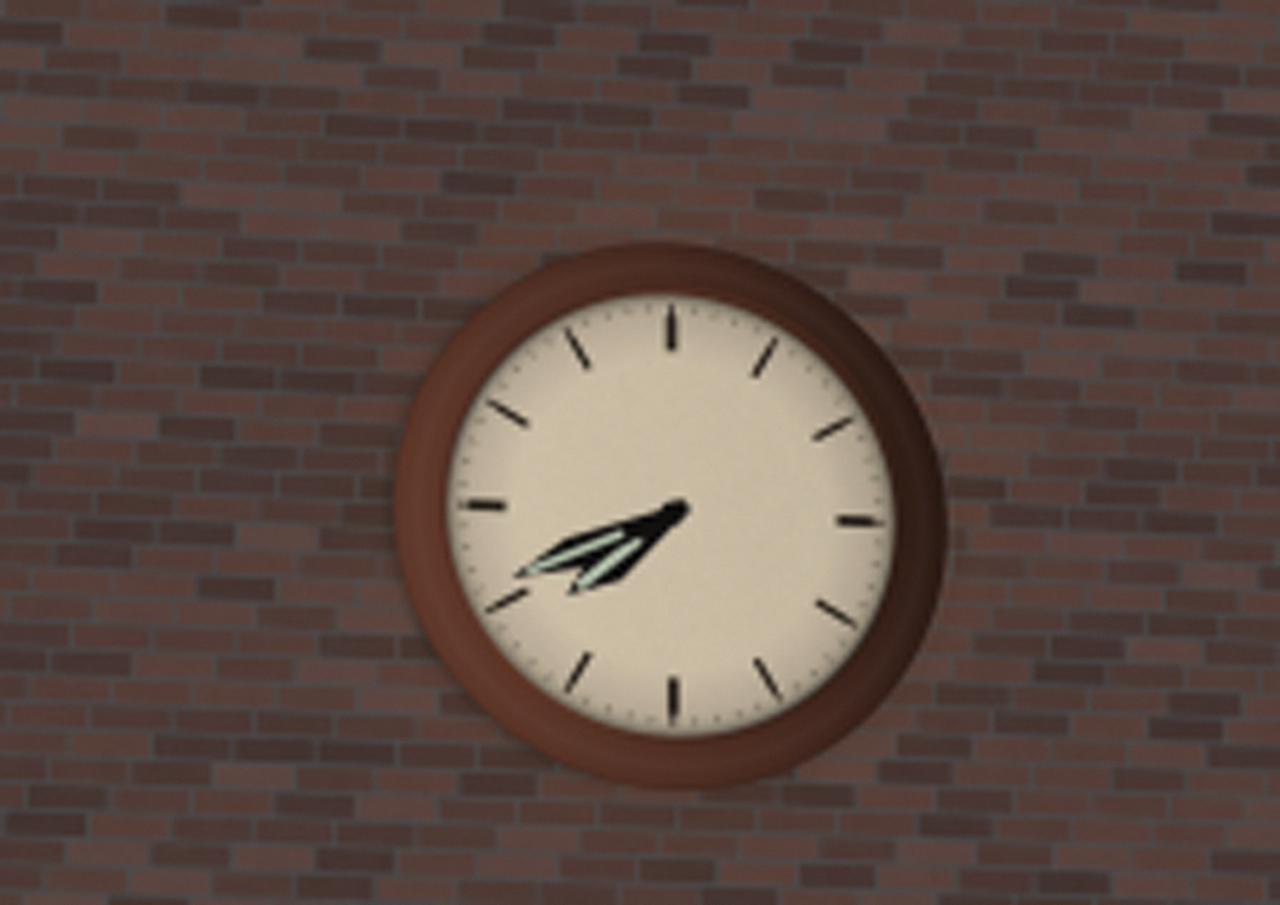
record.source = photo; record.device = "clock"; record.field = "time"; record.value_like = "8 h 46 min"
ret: 7 h 41 min
